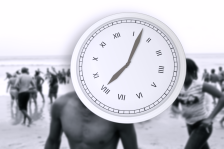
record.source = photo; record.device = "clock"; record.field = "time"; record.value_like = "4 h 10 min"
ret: 8 h 07 min
